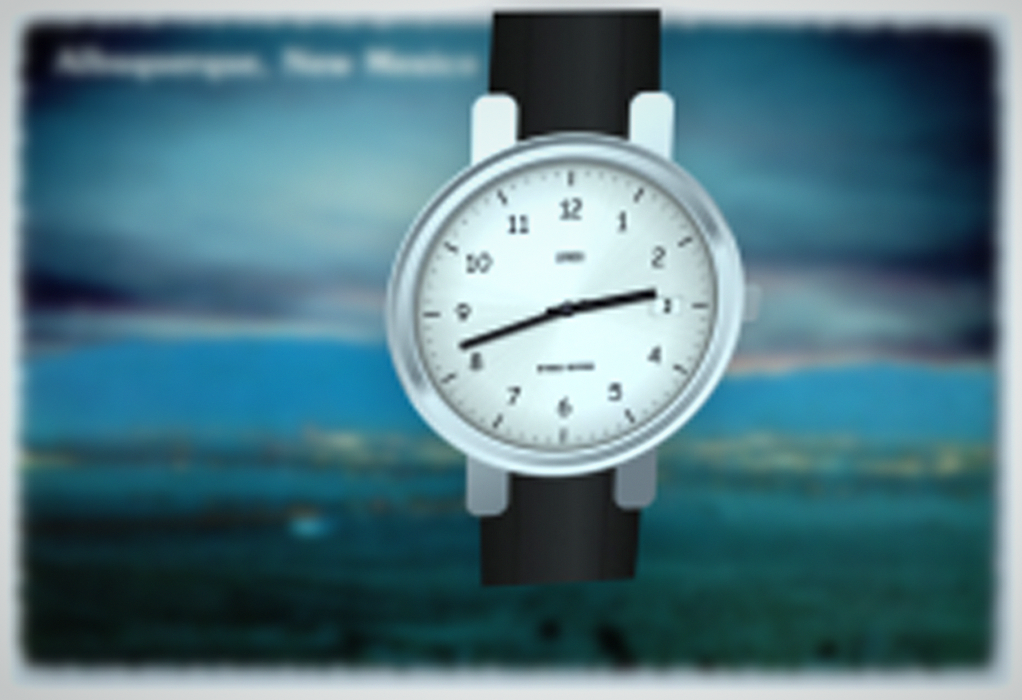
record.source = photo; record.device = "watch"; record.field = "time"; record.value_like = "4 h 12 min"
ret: 2 h 42 min
